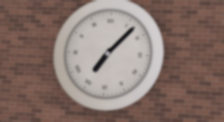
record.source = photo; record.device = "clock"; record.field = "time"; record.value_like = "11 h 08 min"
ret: 7 h 07 min
